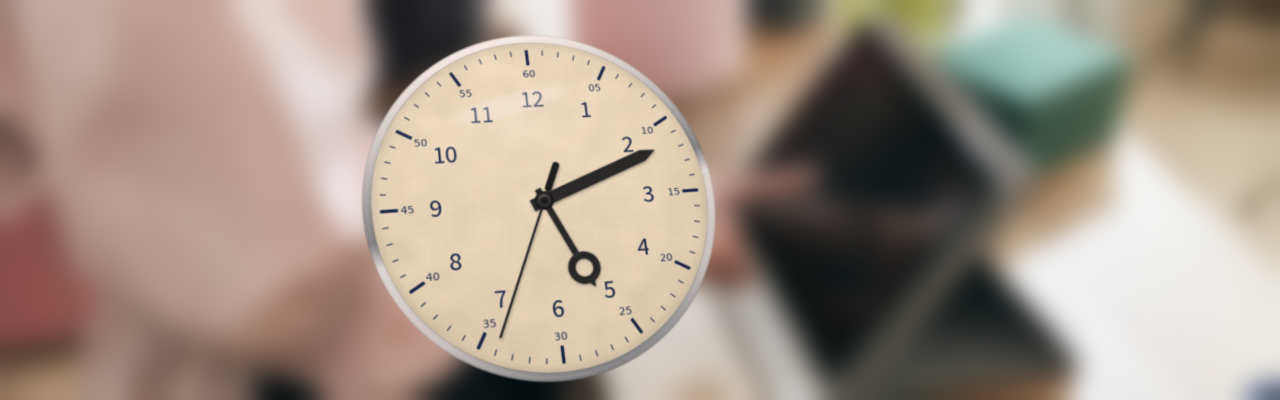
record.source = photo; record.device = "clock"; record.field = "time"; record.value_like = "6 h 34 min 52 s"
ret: 5 h 11 min 34 s
